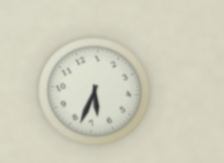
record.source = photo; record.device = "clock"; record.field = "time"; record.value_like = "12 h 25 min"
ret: 6 h 38 min
